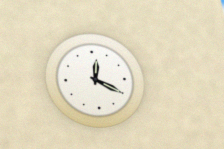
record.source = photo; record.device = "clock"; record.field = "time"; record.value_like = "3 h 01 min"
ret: 12 h 20 min
